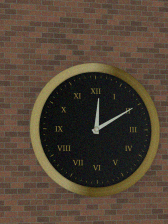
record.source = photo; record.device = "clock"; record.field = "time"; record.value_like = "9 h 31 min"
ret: 12 h 10 min
